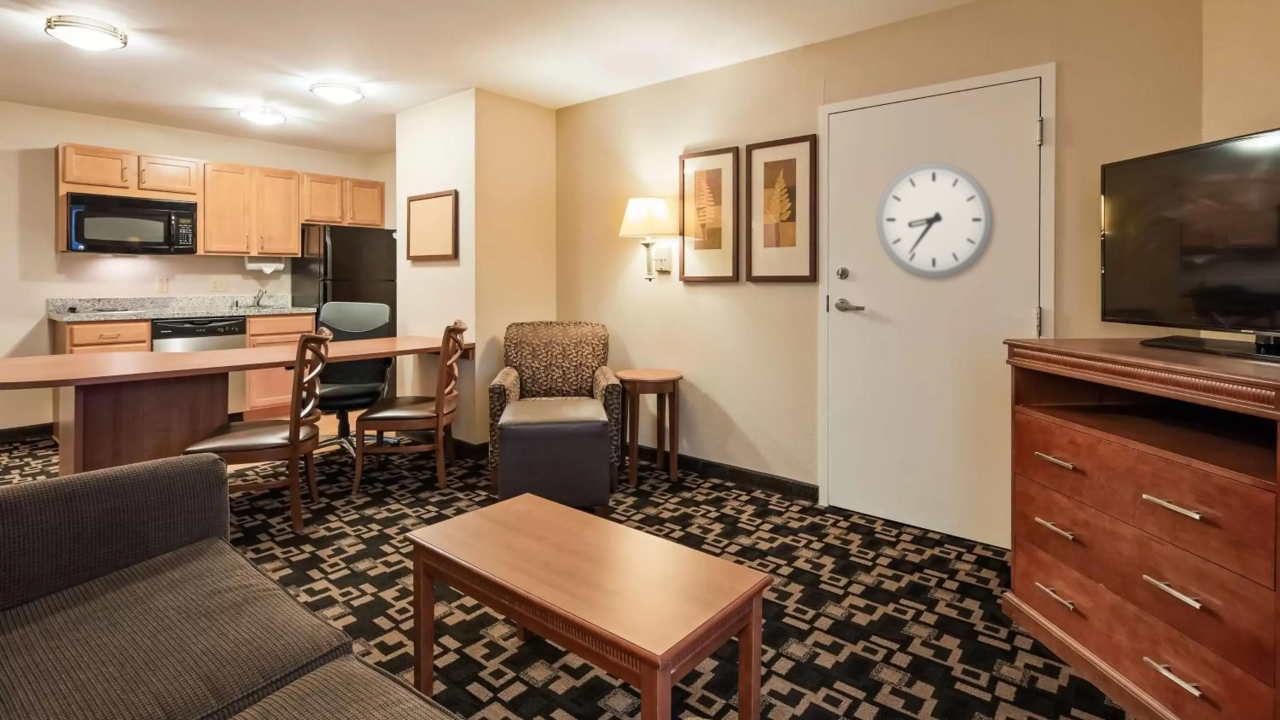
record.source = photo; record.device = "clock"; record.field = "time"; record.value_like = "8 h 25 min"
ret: 8 h 36 min
